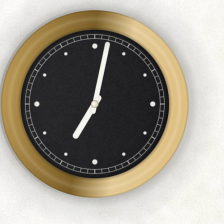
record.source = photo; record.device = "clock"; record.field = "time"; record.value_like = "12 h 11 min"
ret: 7 h 02 min
